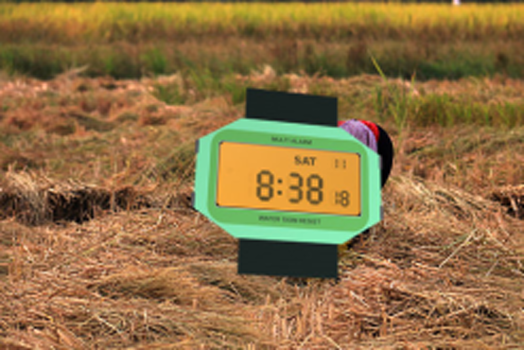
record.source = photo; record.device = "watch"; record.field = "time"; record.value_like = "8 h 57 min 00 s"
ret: 8 h 38 min 18 s
